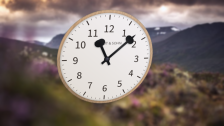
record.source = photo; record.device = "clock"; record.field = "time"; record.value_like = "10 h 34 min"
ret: 11 h 08 min
